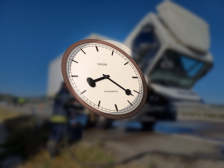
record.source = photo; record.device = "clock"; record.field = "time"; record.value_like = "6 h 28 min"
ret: 8 h 22 min
